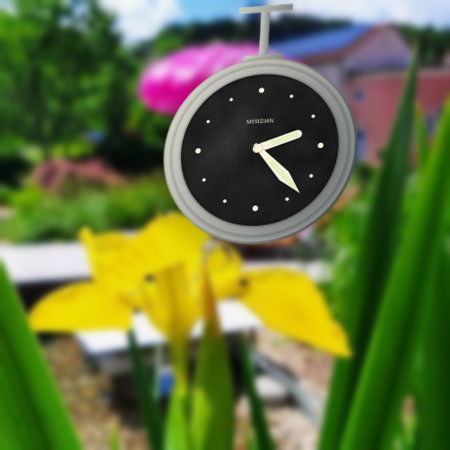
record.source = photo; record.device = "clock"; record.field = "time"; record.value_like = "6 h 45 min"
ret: 2 h 23 min
